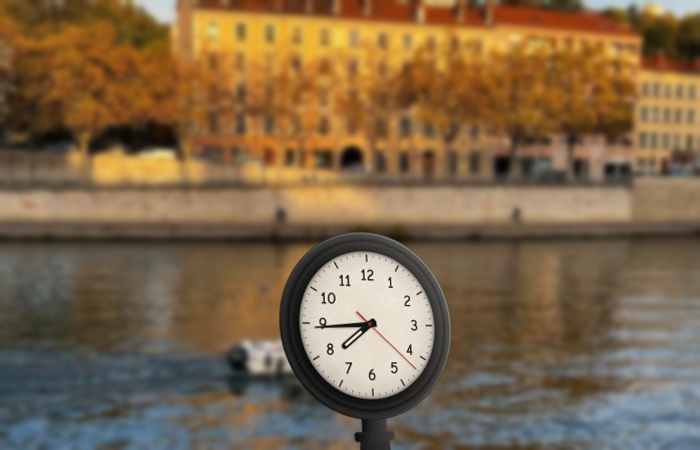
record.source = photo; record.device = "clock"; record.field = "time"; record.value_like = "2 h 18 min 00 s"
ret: 7 h 44 min 22 s
